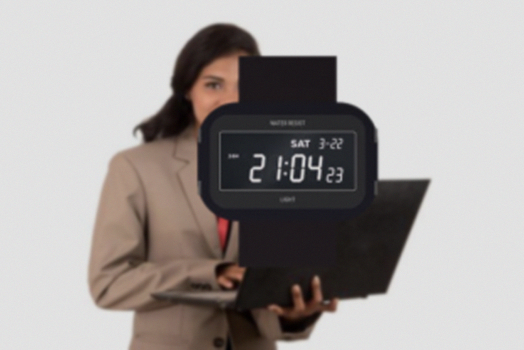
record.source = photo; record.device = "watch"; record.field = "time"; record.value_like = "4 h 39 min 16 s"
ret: 21 h 04 min 23 s
